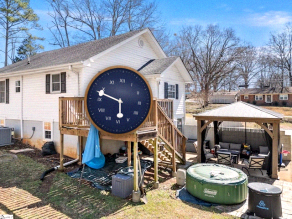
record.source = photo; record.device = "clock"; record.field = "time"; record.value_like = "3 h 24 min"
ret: 5 h 48 min
